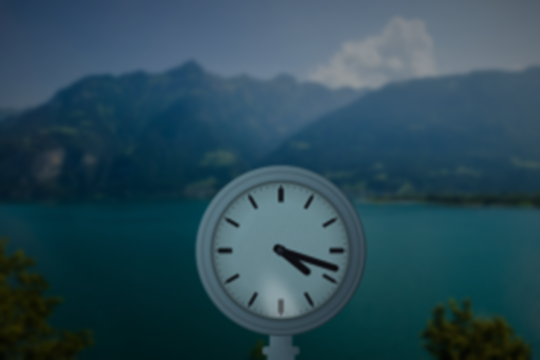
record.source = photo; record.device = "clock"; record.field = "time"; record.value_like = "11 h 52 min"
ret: 4 h 18 min
